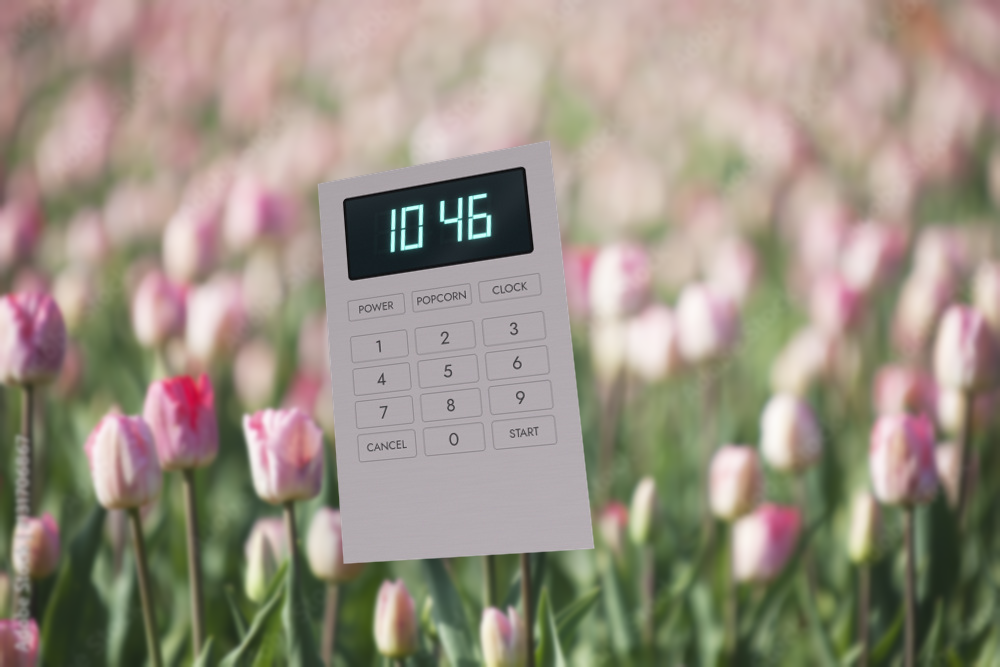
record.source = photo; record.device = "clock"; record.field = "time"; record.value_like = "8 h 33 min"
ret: 10 h 46 min
